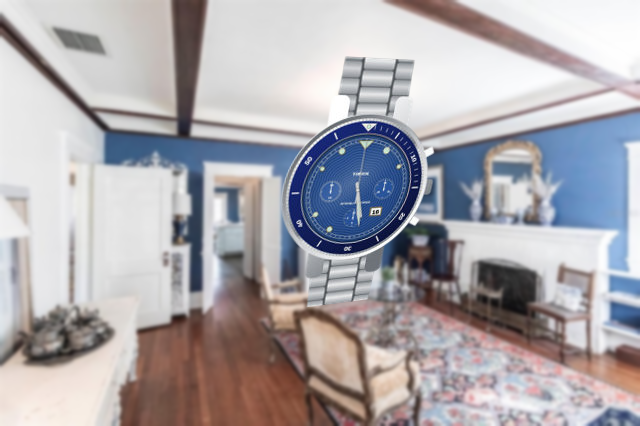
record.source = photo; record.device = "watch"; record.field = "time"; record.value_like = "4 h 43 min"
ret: 5 h 28 min
